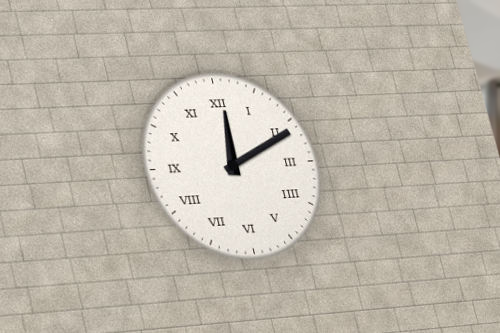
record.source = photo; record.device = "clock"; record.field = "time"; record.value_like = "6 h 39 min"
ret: 12 h 11 min
